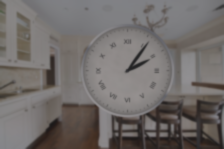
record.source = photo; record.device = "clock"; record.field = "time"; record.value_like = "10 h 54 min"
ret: 2 h 06 min
